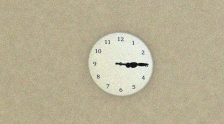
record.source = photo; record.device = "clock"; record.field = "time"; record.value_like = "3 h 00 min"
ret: 3 h 15 min
